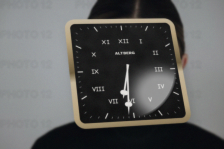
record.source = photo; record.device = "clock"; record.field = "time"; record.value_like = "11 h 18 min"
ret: 6 h 31 min
